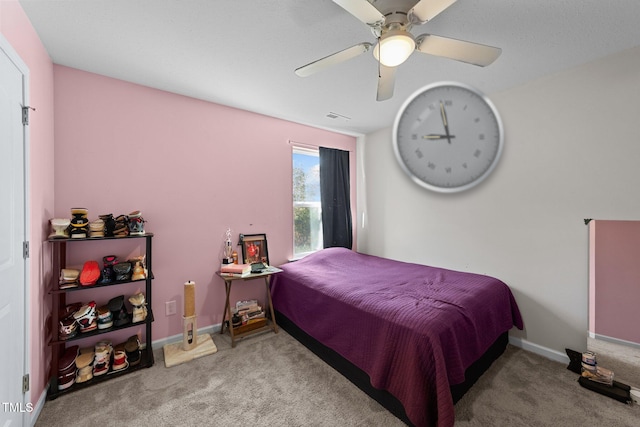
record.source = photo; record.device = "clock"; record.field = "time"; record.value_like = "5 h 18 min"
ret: 8 h 58 min
